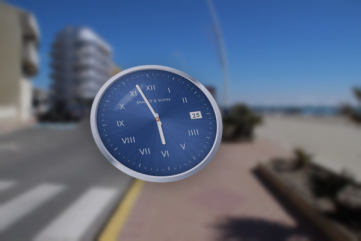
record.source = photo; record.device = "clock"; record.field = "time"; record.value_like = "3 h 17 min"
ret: 5 h 57 min
